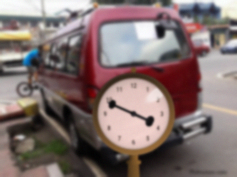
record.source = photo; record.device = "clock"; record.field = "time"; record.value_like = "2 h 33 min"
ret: 3 h 49 min
